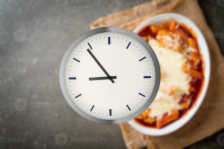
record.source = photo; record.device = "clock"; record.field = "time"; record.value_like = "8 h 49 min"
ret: 8 h 54 min
